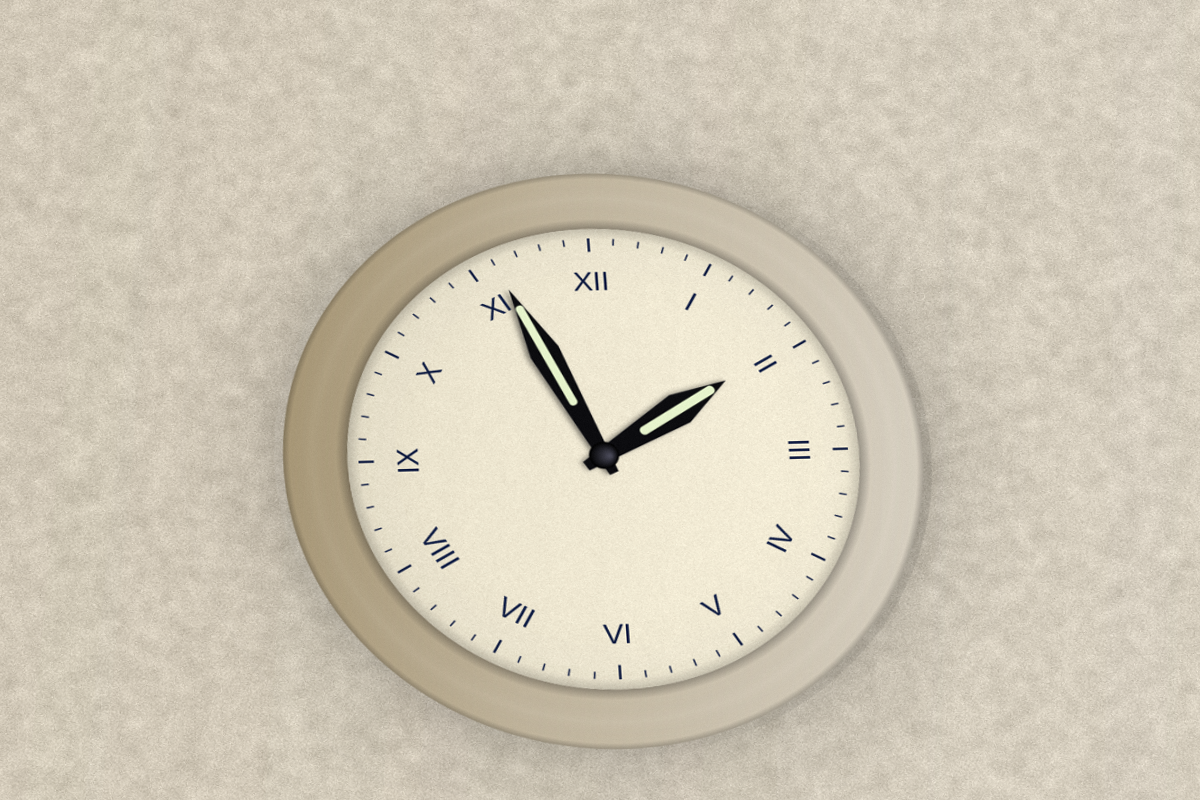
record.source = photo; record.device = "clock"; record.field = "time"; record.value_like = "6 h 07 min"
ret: 1 h 56 min
